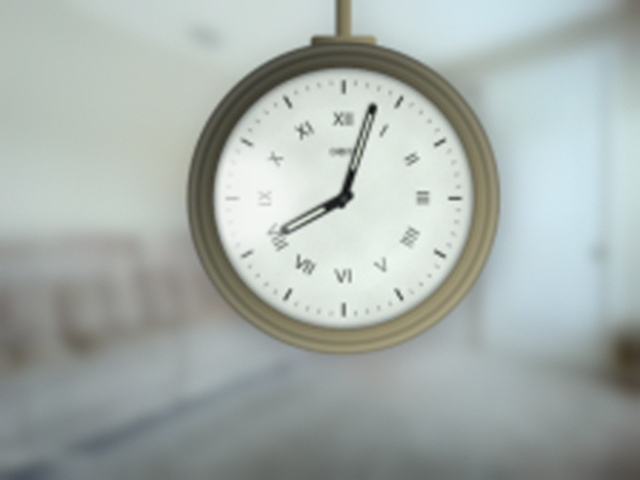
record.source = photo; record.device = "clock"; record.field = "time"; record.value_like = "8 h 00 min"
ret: 8 h 03 min
